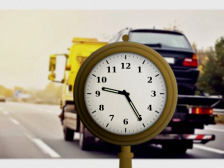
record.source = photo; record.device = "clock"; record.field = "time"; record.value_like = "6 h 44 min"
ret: 9 h 25 min
